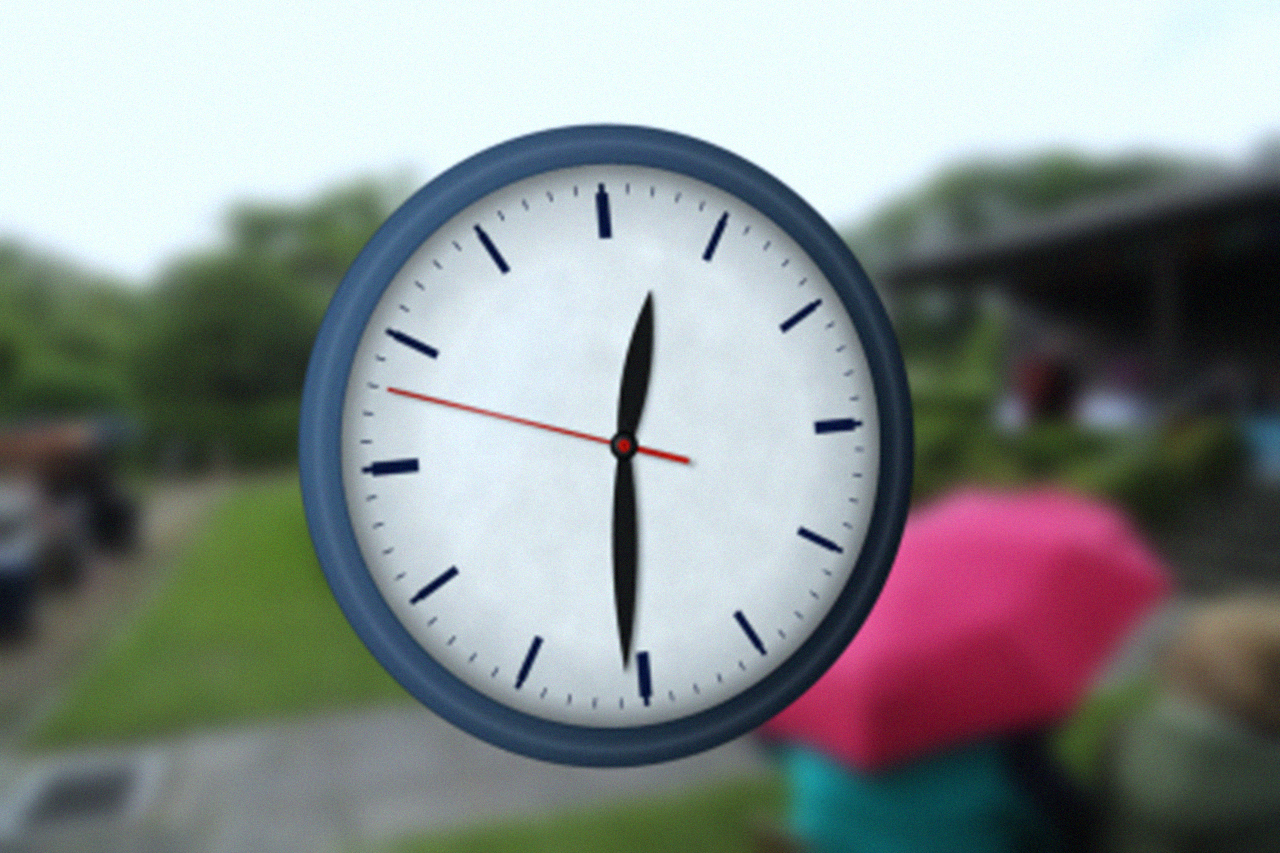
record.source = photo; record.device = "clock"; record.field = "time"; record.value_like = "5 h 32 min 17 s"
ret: 12 h 30 min 48 s
